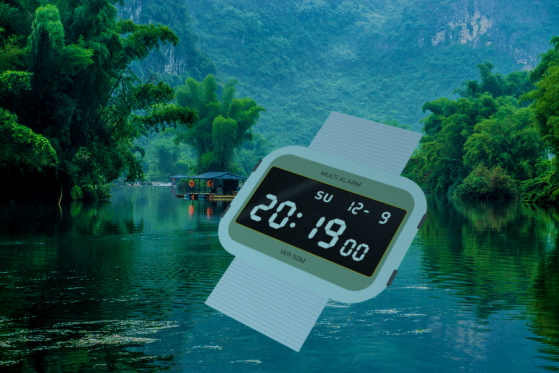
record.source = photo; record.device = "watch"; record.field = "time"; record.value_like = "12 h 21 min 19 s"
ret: 20 h 19 min 00 s
